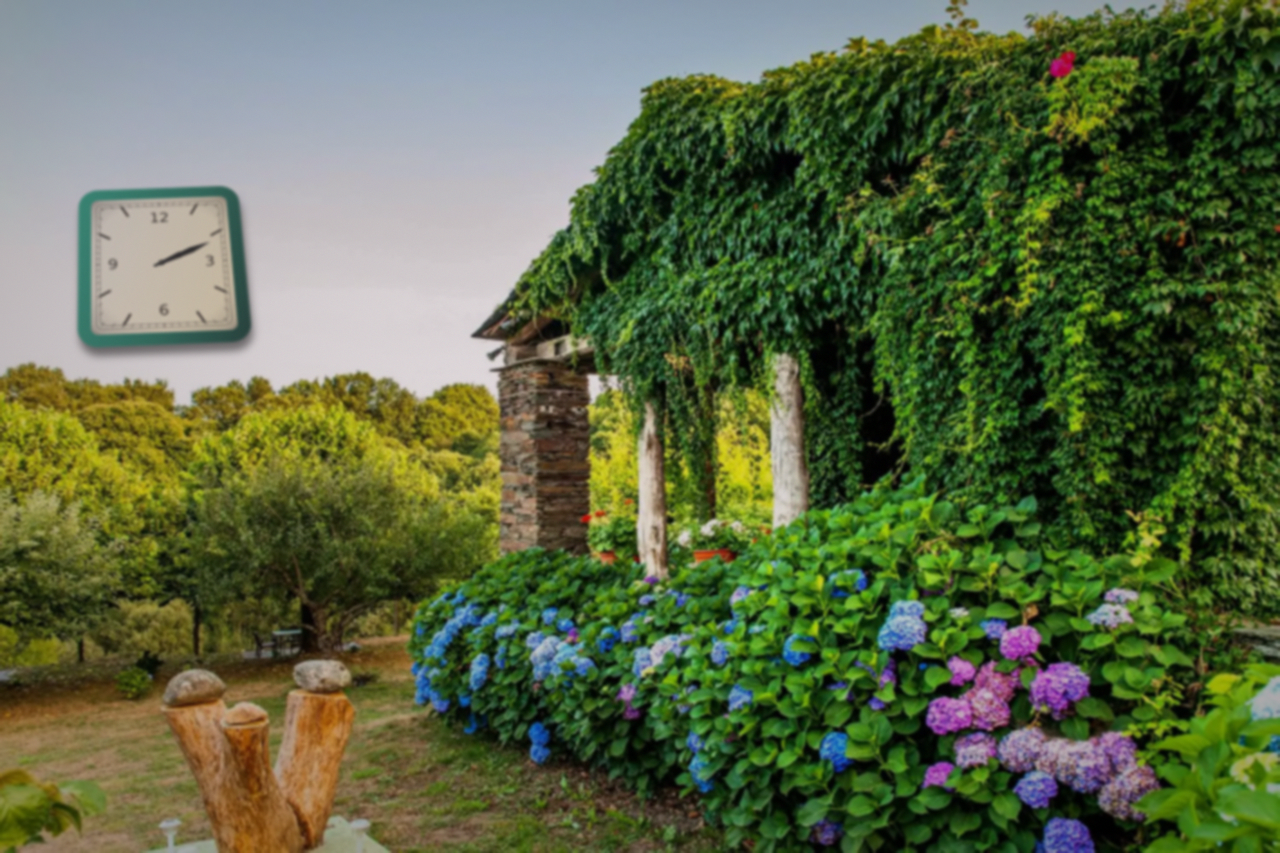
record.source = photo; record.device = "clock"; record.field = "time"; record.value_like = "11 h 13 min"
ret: 2 h 11 min
